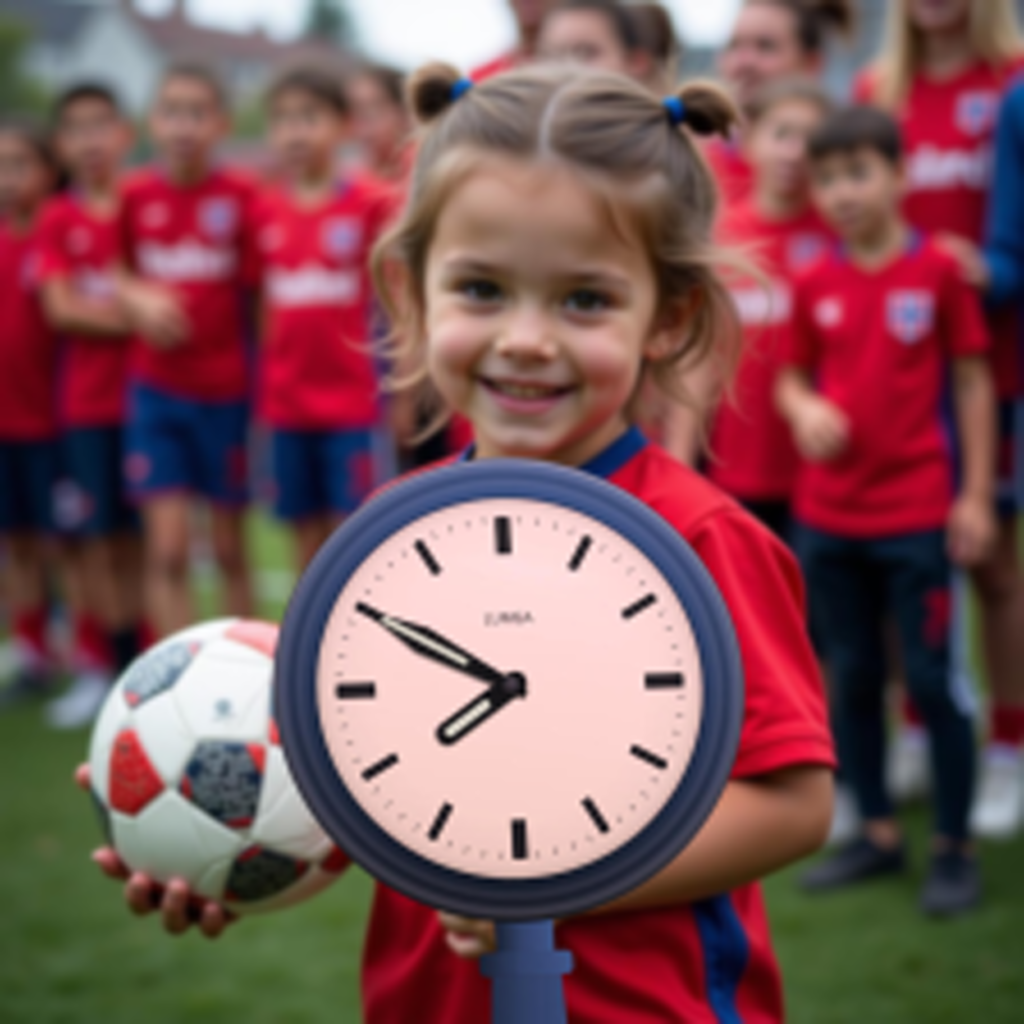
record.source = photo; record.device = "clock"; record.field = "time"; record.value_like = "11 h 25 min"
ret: 7 h 50 min
